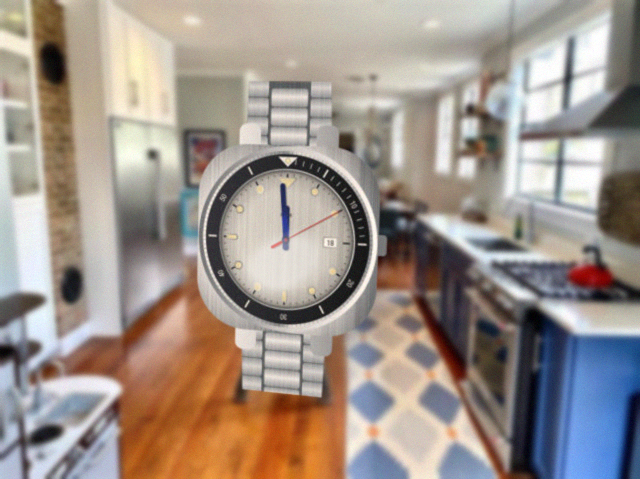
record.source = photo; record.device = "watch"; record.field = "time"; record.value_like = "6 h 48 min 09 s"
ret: 11 h 59 min 10 s
